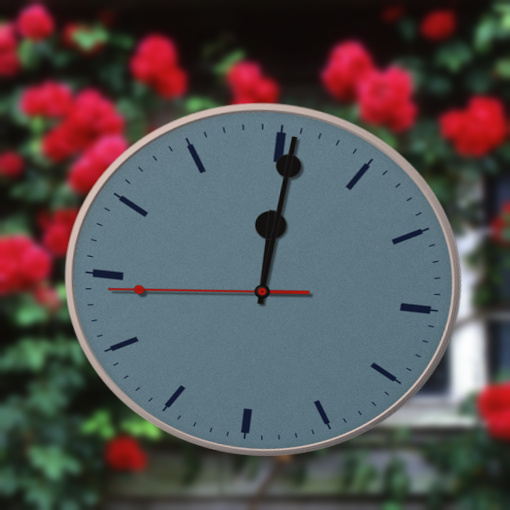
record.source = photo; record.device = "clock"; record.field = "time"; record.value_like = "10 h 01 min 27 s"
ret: 12 h 00 min 44 s
